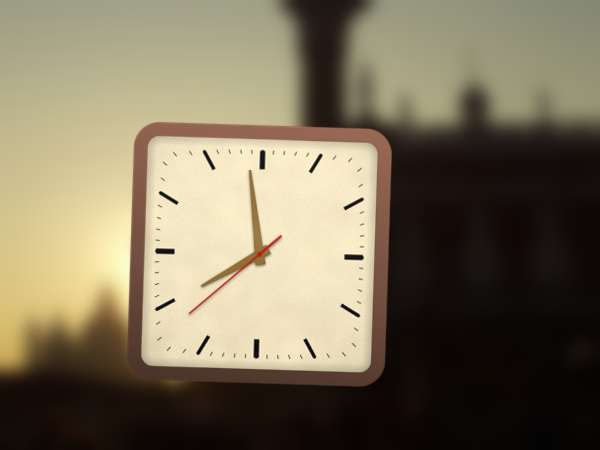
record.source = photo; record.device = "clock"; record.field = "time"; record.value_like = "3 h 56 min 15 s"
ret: 7 h 58 min 38 s
